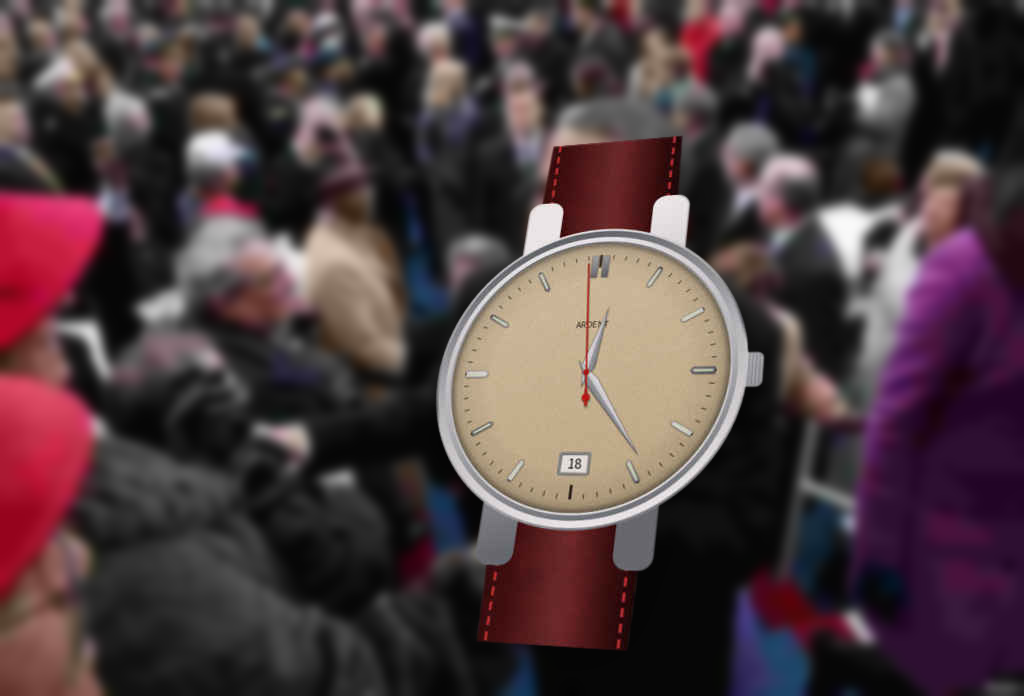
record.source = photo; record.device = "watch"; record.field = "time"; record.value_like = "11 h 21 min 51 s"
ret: 12 h 23 min 59 s
